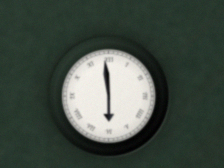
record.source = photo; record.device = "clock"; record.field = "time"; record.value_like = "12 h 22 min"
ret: 5 h 59 min
